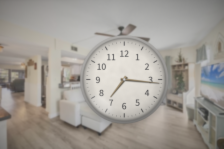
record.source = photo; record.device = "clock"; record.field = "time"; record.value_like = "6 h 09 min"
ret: 7 h 16 min
